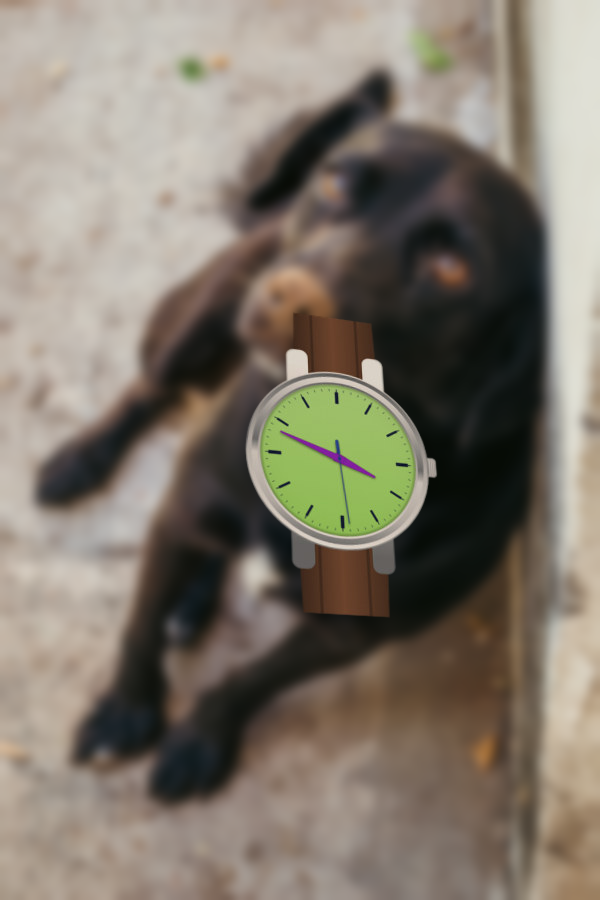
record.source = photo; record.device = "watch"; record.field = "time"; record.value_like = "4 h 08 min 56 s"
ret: 3 h 48 min 29 s
